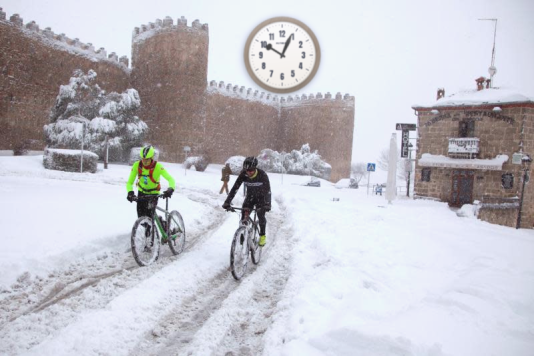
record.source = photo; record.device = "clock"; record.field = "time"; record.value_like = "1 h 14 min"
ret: 10 h 04 min
